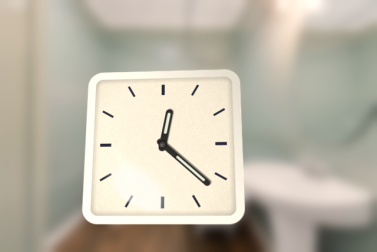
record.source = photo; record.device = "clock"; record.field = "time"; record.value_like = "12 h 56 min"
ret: 12 h 22 min
